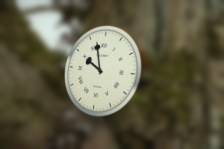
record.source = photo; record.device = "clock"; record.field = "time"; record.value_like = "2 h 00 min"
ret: 9 h 57 min
